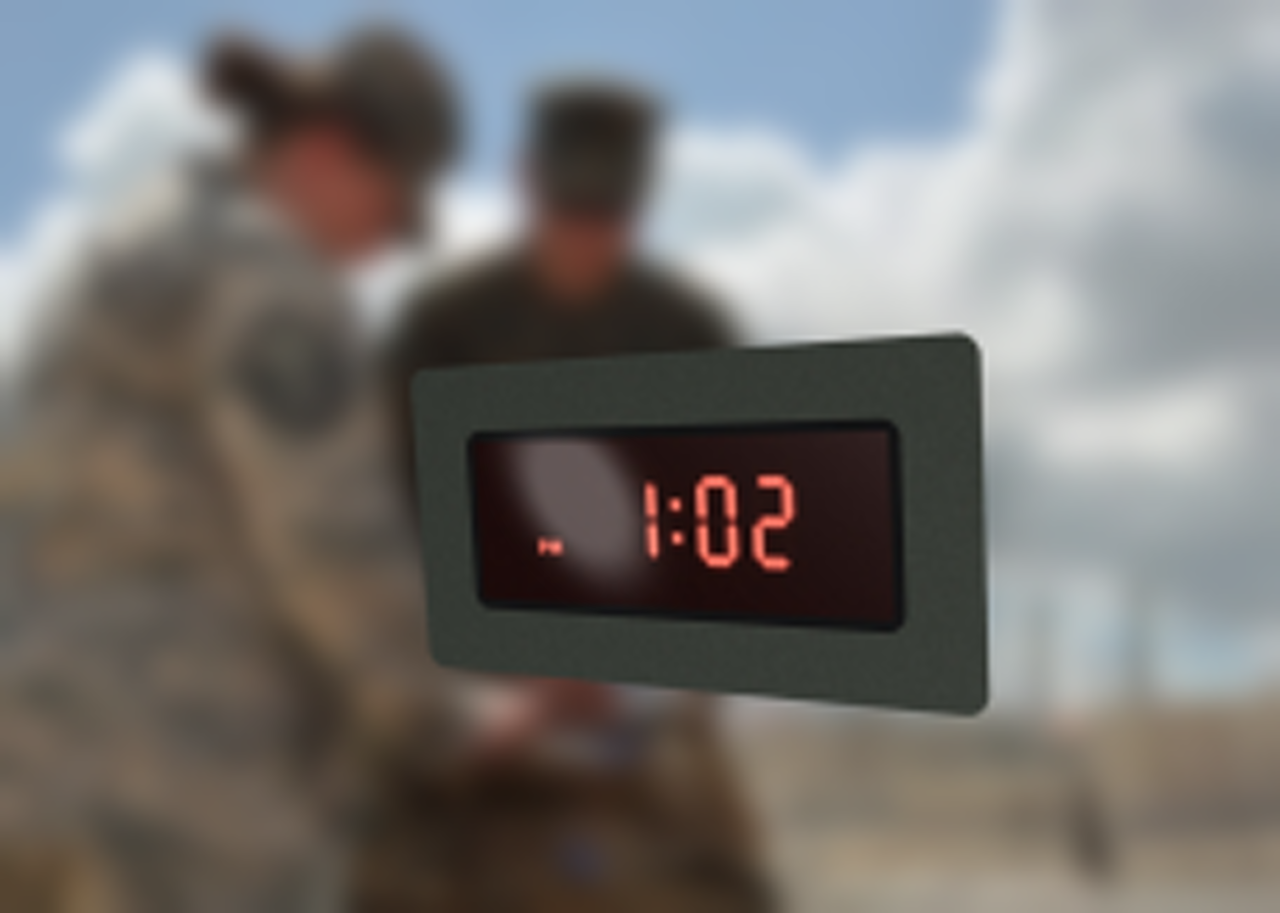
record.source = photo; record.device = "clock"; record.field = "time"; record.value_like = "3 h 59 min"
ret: 1 h 02 min
